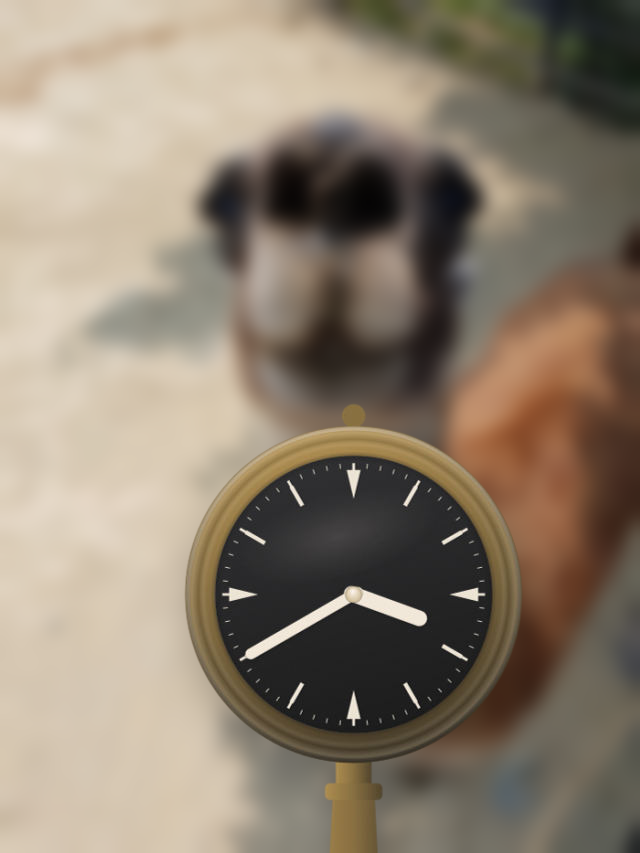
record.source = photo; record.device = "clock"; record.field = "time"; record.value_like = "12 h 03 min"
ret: 3 h 40 min
